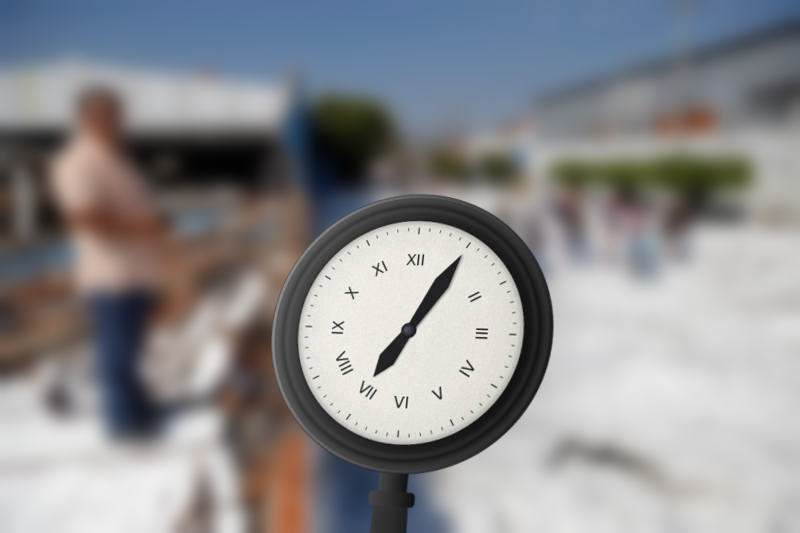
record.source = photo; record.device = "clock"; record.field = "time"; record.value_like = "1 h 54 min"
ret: 7 h 05 min
